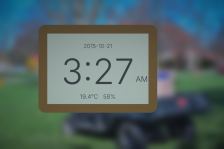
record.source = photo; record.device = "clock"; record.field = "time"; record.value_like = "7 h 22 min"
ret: 3 h 27 min
